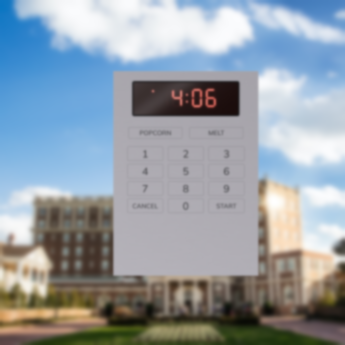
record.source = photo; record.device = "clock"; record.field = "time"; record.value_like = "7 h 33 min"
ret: 4 h 06 min
